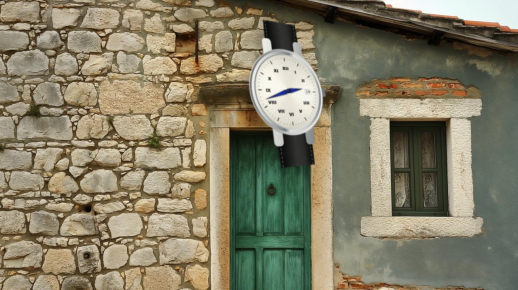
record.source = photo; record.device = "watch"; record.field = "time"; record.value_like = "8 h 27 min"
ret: 2 h 42 min
